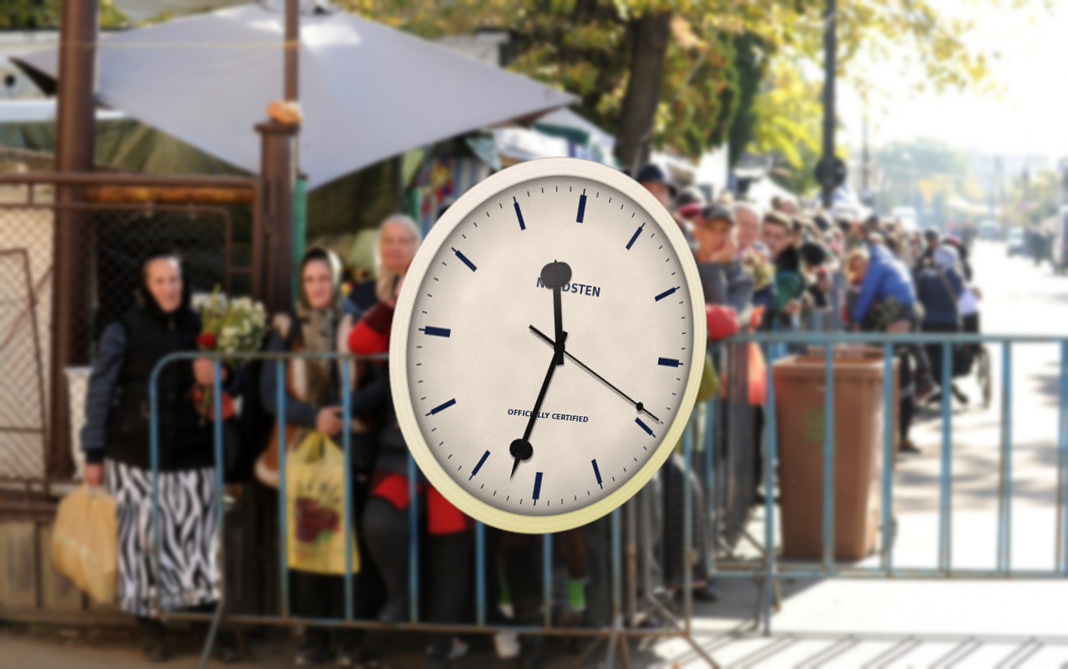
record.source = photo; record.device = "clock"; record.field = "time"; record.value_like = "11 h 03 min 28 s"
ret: 11 h 32 min 19 s
